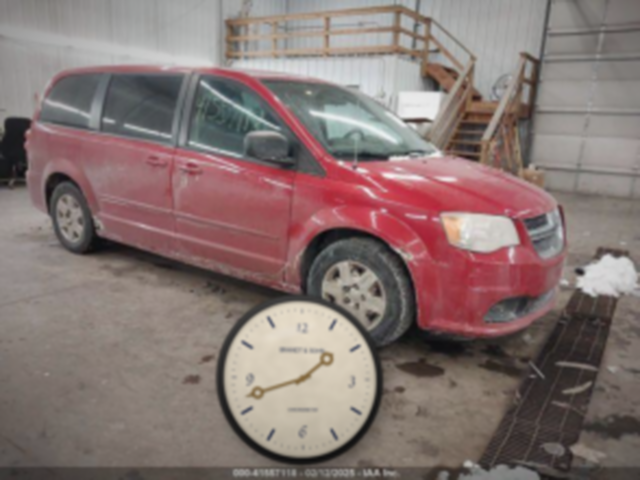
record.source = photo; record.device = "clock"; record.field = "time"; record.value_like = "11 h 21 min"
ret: 1 h 42 min
